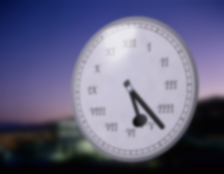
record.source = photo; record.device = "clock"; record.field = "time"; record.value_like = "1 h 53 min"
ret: 5 h 23 min
